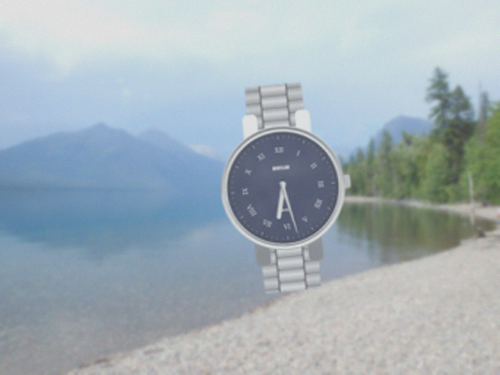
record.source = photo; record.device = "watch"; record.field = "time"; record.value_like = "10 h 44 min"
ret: 6 h 28 min
